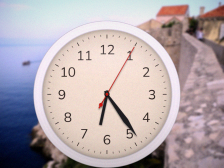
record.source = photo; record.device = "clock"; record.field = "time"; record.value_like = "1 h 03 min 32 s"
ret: 6 h 24 min 05 s
